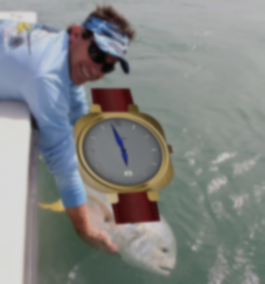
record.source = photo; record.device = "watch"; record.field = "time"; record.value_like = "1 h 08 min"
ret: 5 h 58 min
